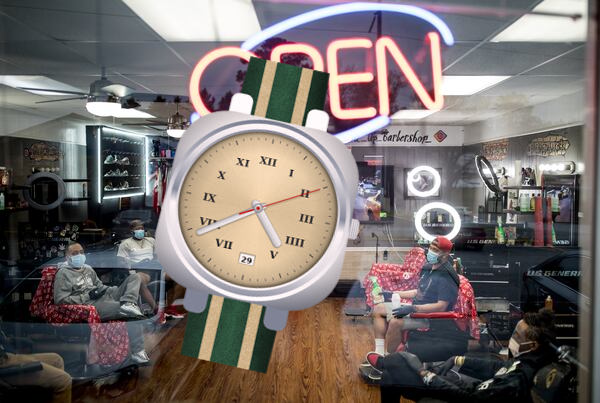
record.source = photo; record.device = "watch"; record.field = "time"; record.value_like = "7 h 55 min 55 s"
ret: 4 h 39 min 10 s
